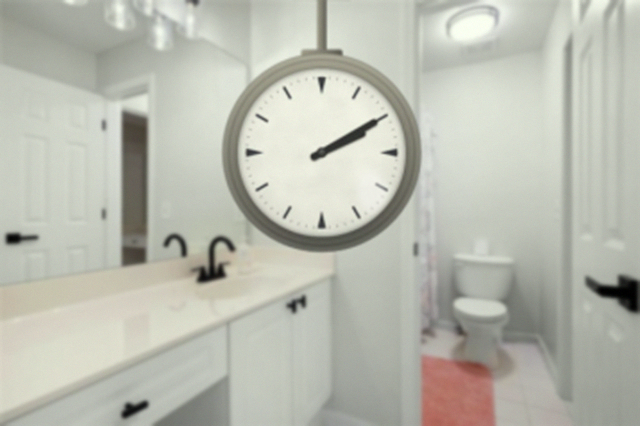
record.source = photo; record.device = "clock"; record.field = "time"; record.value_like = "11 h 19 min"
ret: 2 h 10 min
